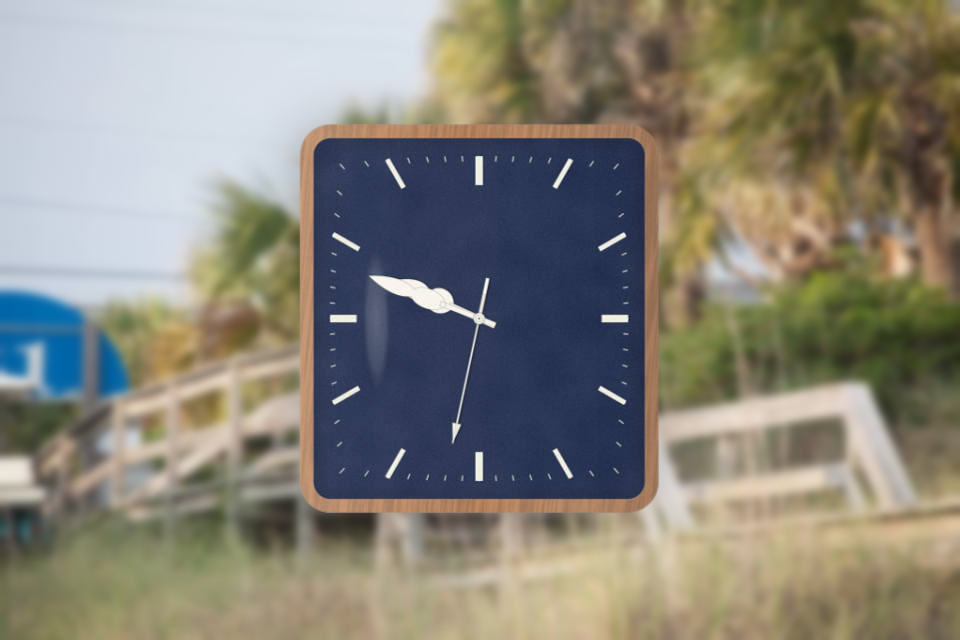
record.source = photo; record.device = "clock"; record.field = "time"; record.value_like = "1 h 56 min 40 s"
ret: 9 h 48 min 32 s
